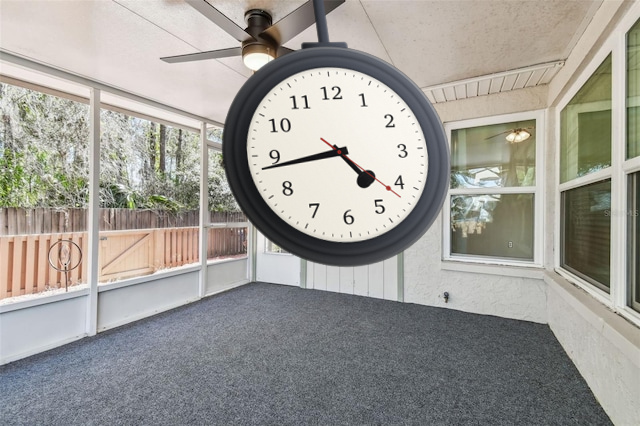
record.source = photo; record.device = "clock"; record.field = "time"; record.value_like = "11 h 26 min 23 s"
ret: 4 h 43 min 22 s
